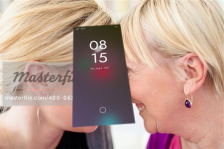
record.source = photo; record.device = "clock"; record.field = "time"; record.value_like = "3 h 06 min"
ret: 8 h 15 min
